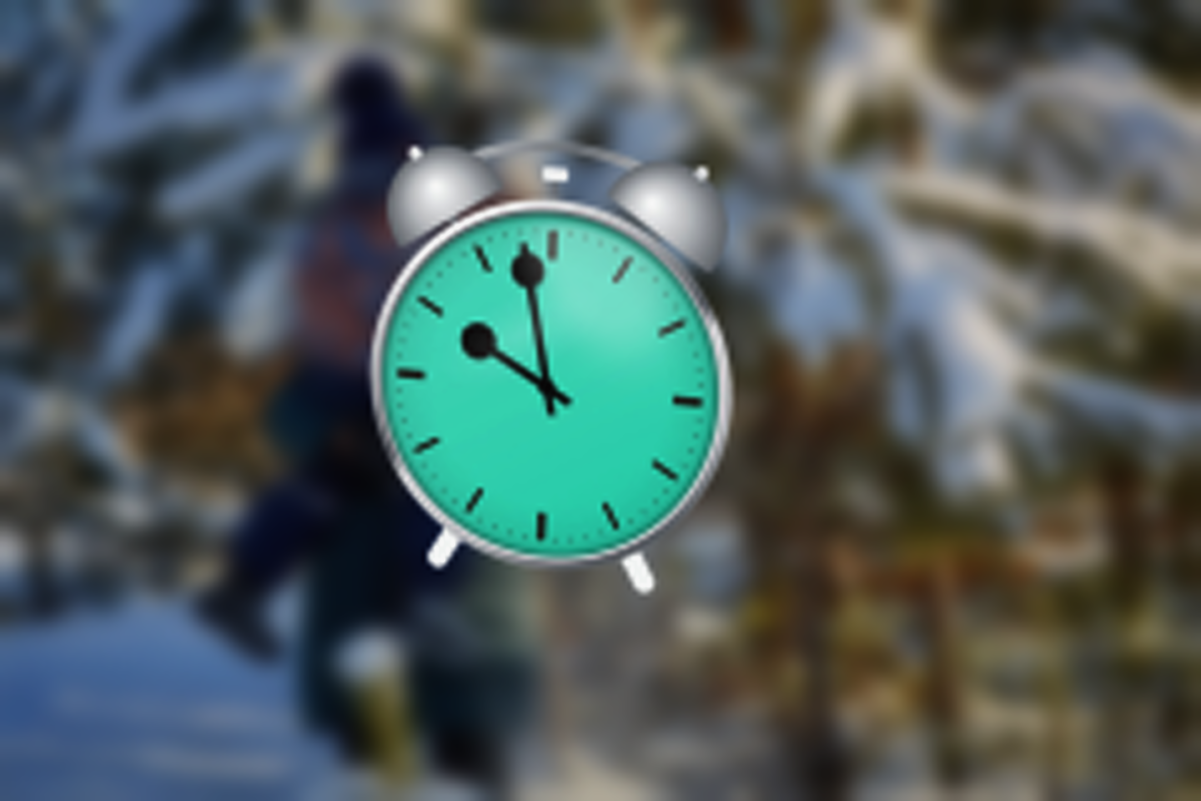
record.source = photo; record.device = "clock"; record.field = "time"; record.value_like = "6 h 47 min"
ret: 9 h 58 min
